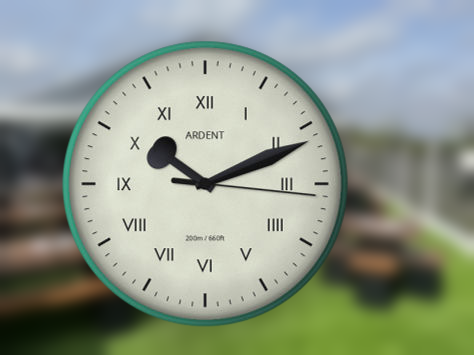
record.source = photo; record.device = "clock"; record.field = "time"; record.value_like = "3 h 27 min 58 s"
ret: 10 h 11 min 16 s
